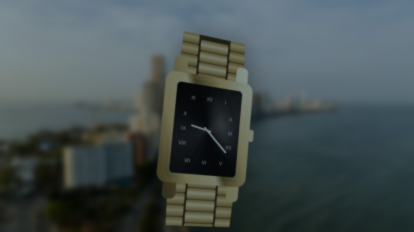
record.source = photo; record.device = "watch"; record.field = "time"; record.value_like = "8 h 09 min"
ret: 9 h 22 min
